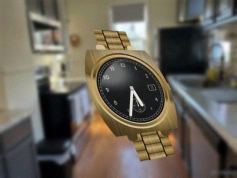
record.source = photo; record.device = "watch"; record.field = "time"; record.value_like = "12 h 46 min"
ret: 5 h 34 min
